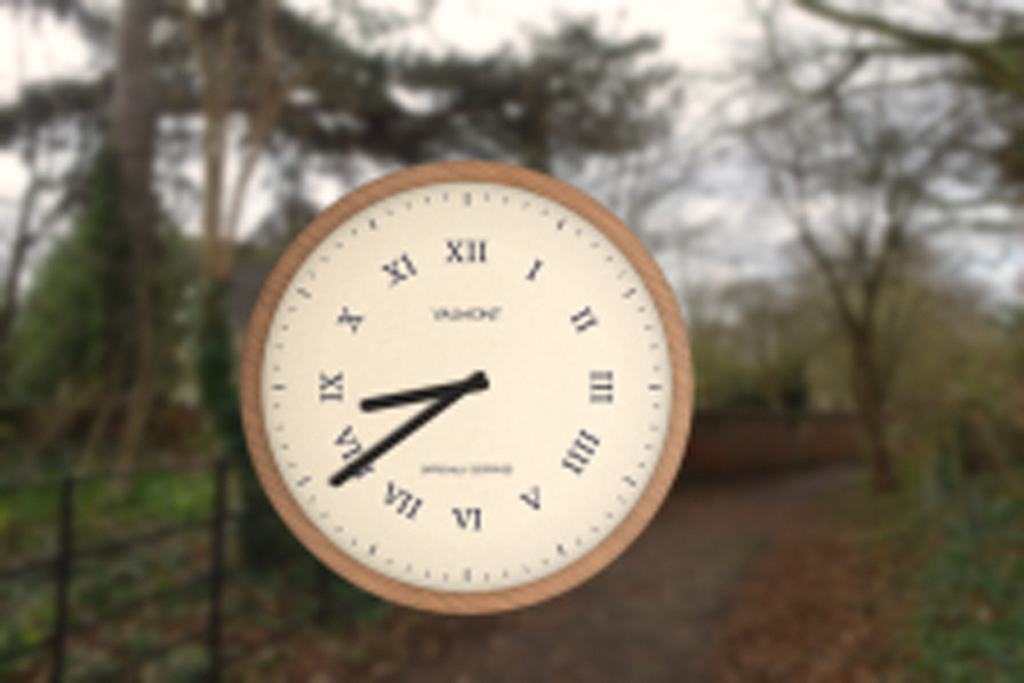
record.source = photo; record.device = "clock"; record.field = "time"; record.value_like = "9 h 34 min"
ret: 8 h 39 min
